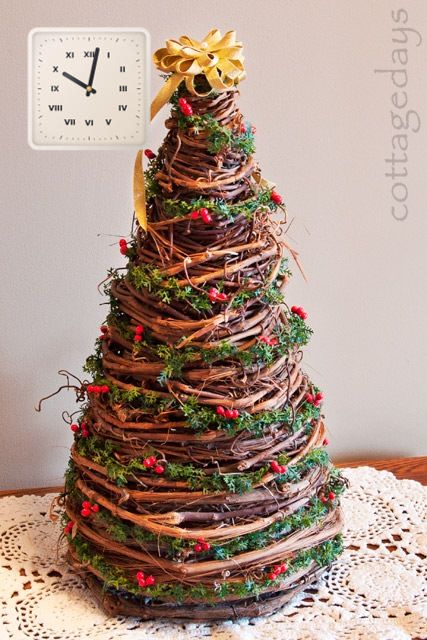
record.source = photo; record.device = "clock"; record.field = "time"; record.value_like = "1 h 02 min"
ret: 10 h 02 min
